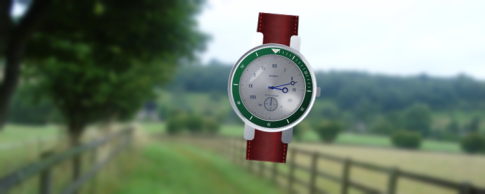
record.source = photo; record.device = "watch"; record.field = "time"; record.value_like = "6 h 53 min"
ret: 3 h 12 min
